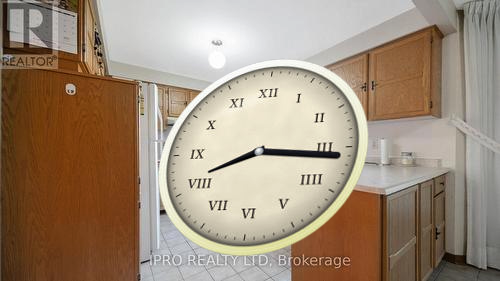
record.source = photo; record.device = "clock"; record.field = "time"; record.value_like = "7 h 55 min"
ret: 8 h 16 min
